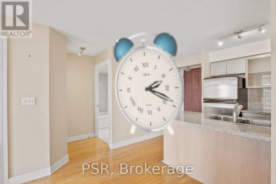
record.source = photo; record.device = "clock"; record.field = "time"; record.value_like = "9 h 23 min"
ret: 2 h 19 min
